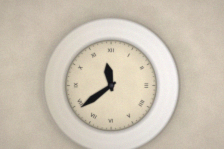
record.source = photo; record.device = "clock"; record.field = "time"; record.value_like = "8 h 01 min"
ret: 11 h 39 min
